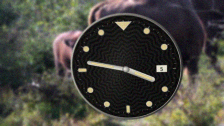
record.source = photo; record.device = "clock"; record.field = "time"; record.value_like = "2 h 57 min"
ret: 3 h 47 min
